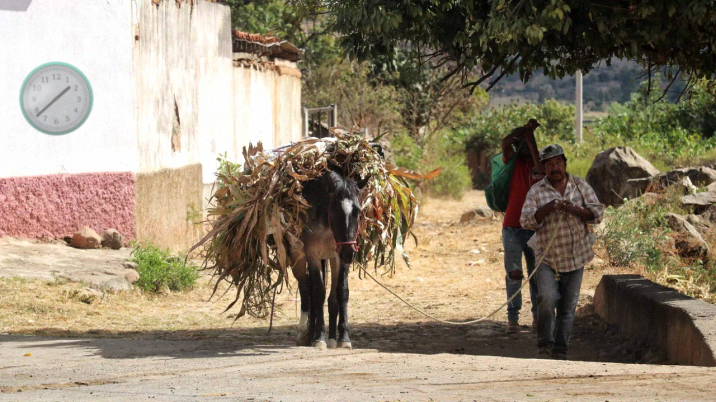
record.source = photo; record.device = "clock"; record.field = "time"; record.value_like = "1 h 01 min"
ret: 1 h 38 min
